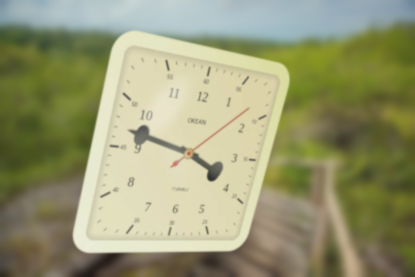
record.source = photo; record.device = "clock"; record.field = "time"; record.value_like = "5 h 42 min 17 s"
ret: 3 h 47 min 08 s
